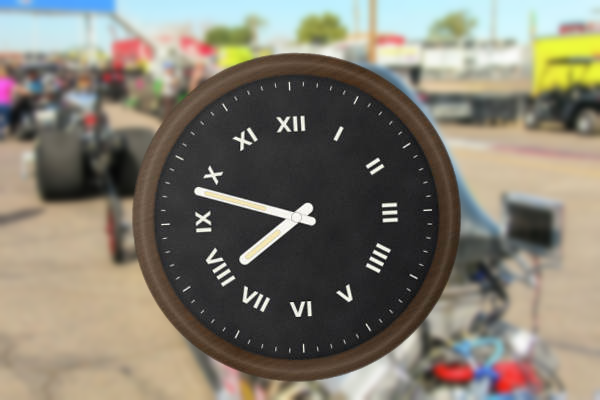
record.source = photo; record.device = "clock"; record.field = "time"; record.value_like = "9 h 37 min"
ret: 7 h 48 min
